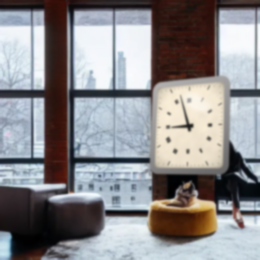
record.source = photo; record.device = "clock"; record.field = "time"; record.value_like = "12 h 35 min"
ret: 8 h 57 min
